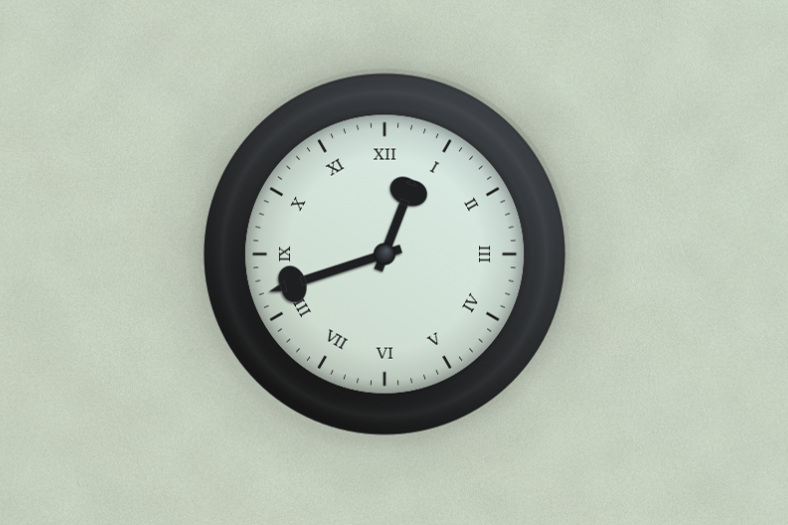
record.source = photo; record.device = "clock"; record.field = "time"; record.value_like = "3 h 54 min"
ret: 12 h 42 min
